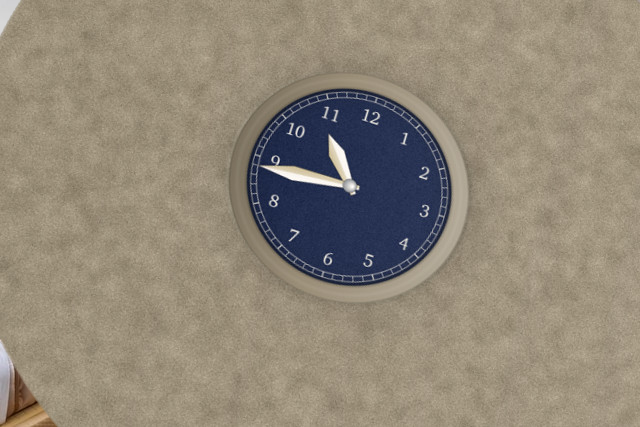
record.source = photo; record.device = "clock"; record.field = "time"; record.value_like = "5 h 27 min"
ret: 10 h 44 min
